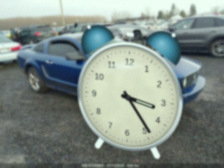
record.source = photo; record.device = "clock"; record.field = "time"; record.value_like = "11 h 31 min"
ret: 3 h 24 min
